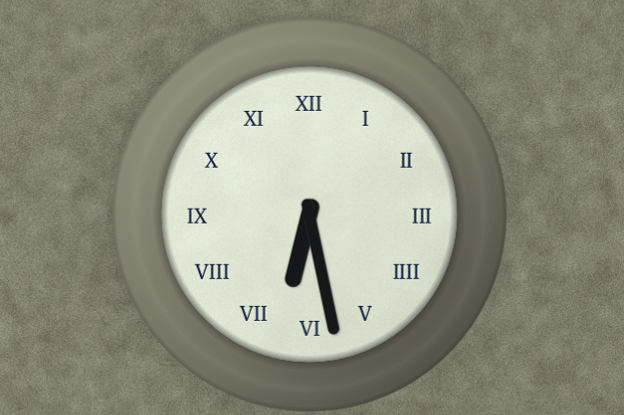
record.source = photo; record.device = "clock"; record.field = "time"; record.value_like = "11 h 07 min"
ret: 6 h 28 min
